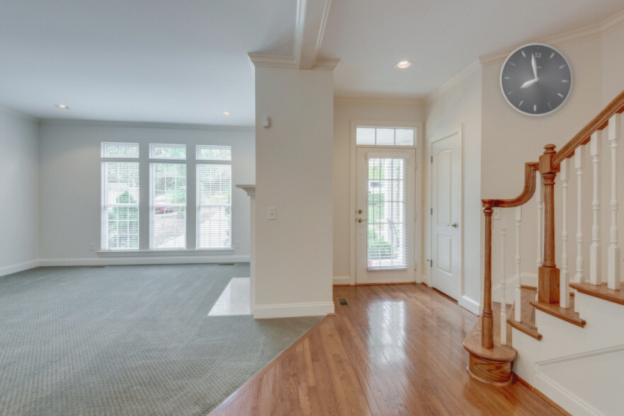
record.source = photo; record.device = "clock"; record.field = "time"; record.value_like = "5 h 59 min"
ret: 7 h 58 min
